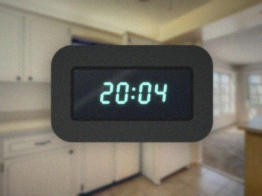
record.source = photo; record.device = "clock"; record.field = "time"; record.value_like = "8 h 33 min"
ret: 20 h 04 min
